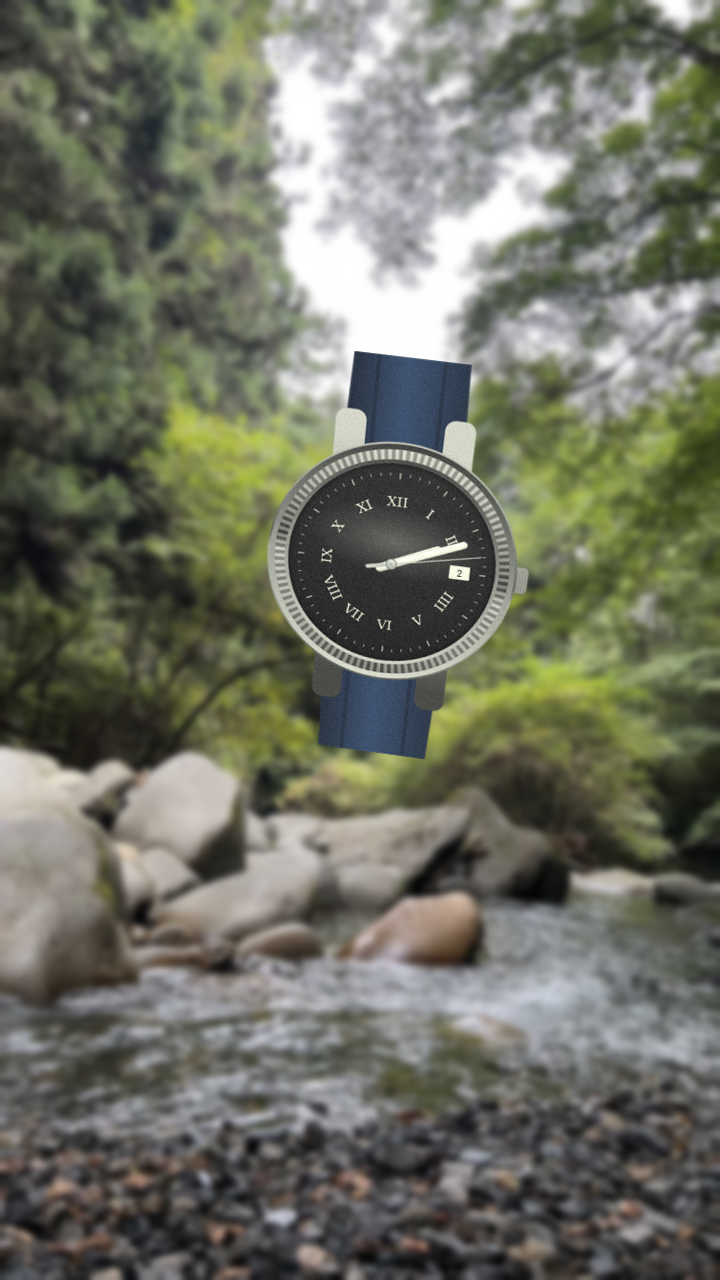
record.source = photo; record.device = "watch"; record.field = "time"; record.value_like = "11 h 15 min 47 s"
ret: 2 h 11 min 13 s
